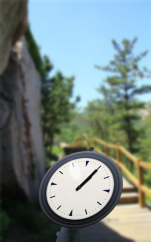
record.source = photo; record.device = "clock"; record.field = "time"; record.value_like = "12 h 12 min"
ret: 1 h 05 min
